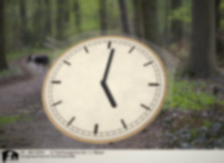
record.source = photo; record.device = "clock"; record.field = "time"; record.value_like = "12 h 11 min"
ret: 5 h 01 min
